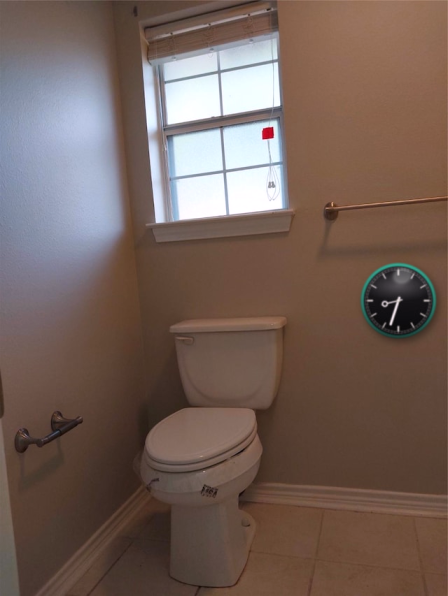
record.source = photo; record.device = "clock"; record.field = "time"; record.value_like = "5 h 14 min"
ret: 8 h 33 min
